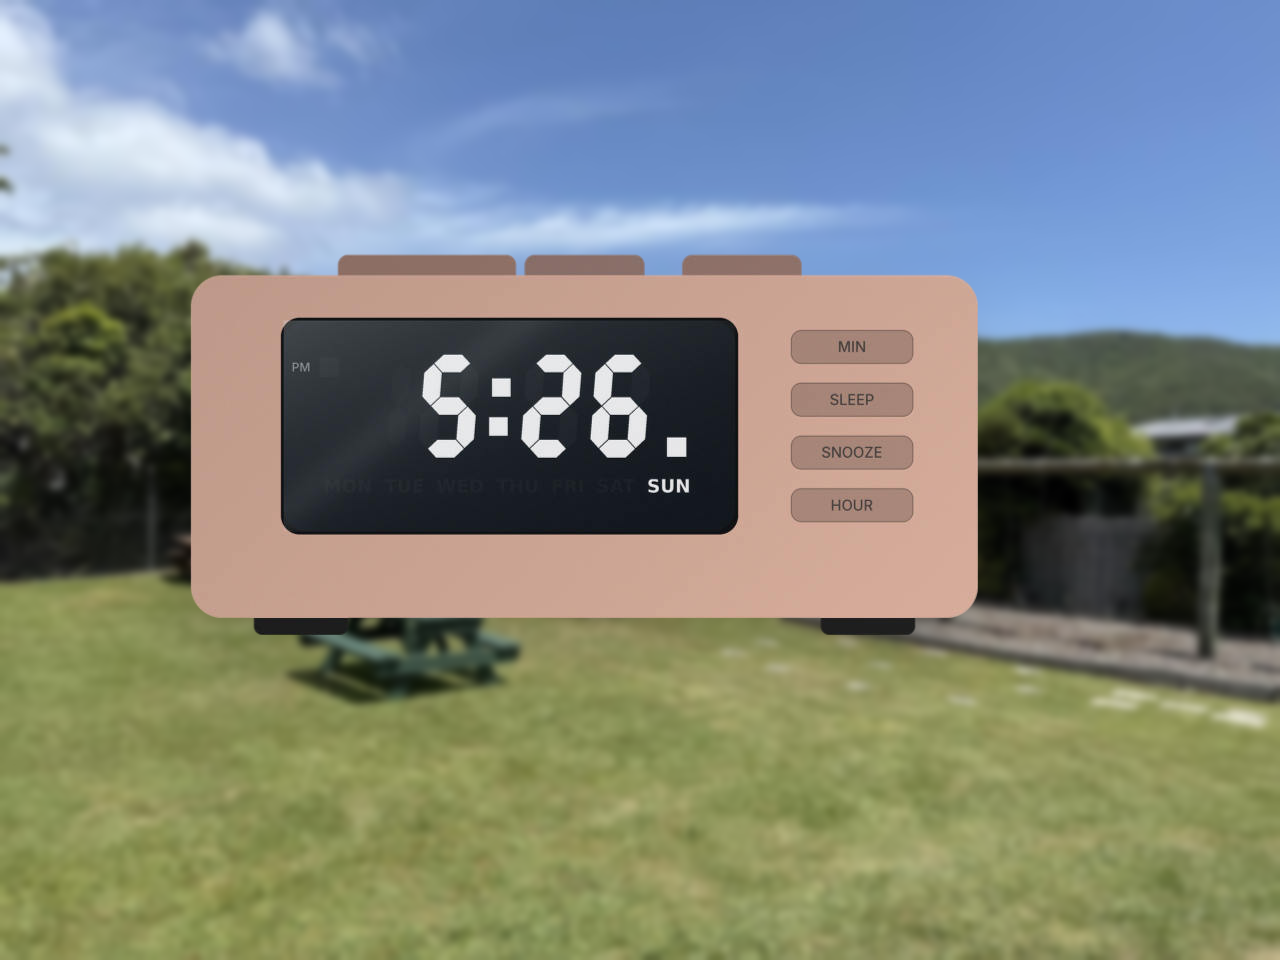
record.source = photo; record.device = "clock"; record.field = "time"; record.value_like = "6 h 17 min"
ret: 5 h 26 min
